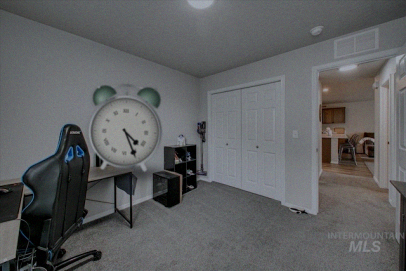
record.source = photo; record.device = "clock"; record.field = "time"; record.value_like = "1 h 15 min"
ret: 4 h 26 min
